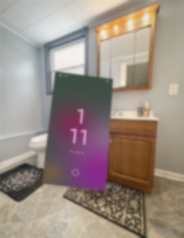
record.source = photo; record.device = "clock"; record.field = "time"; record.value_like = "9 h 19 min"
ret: 1 h 11 min
